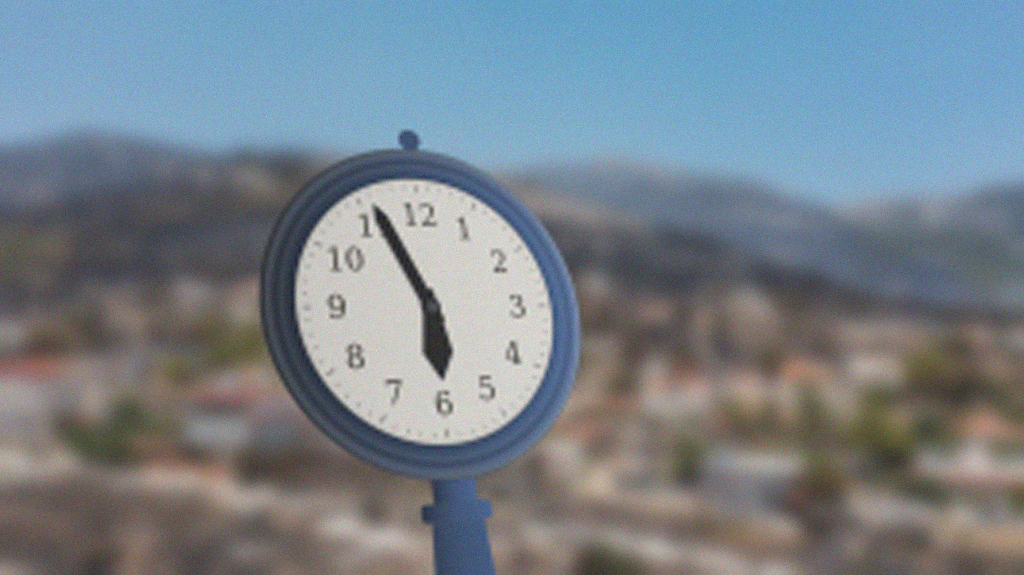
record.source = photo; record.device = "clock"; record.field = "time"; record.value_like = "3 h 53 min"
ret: 5 h 56 min
